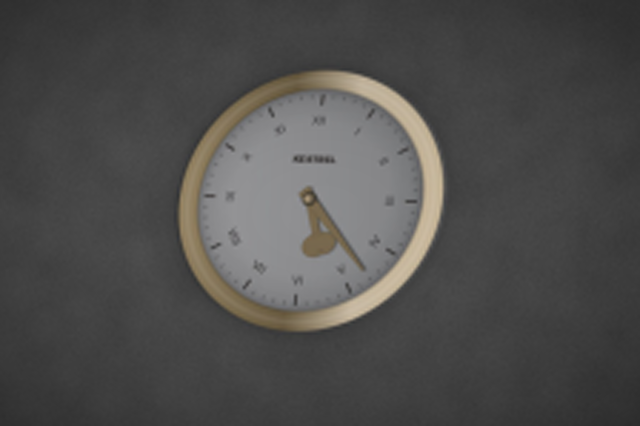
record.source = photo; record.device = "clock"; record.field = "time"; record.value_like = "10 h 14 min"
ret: 5 h 23 min
